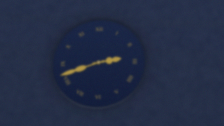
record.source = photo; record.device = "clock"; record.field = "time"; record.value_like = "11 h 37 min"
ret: 2 h 42 min
